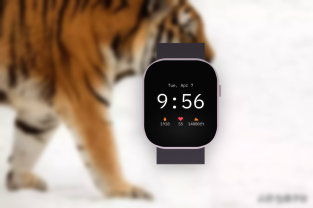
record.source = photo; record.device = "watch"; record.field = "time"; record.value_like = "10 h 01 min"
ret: 9 h 56 min
